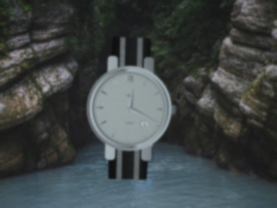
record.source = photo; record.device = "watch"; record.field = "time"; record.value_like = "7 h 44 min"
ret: 12 h 19 min
